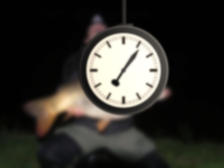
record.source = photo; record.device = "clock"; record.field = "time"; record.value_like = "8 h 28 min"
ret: 7 h 06 min
